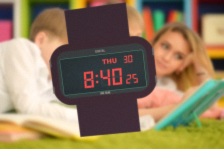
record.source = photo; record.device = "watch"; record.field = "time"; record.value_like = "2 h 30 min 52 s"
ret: 8 h 40 min 25 s
